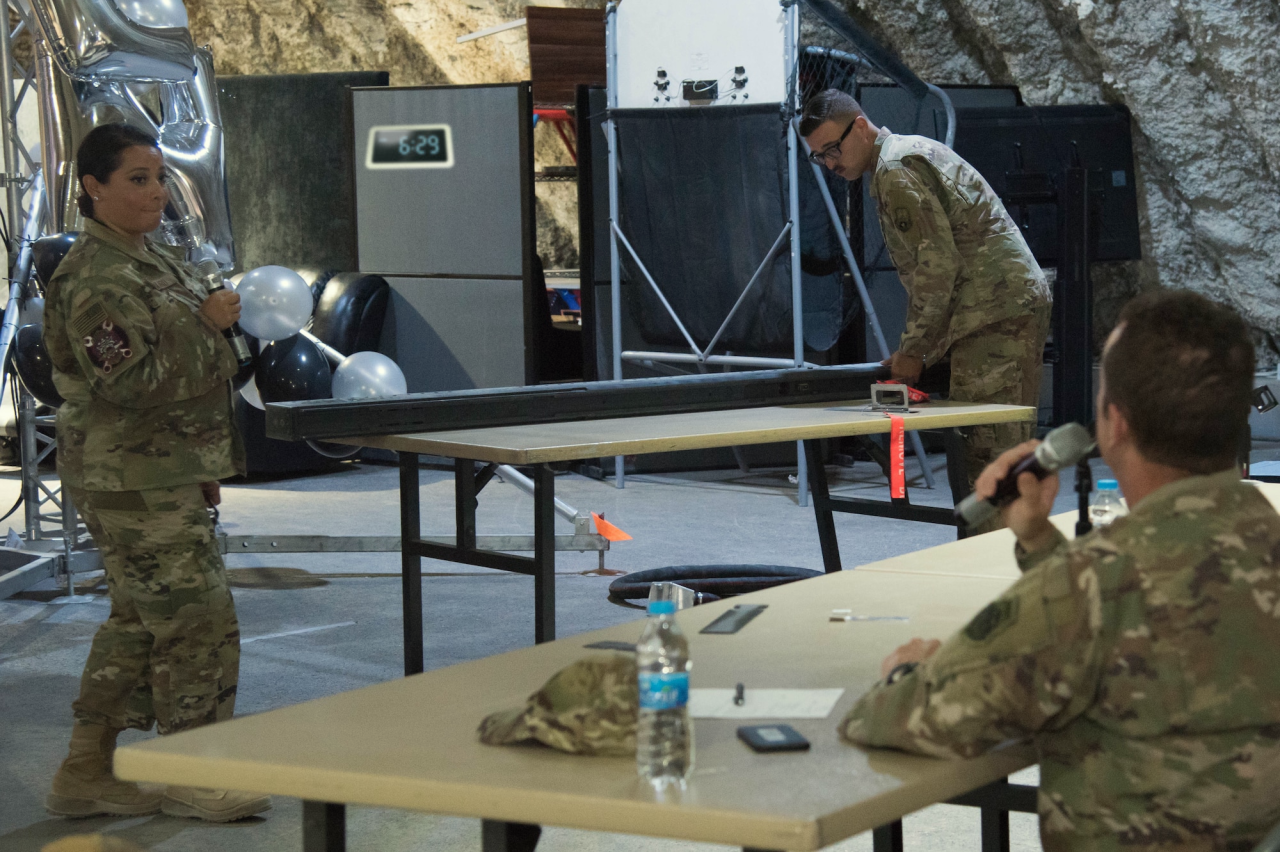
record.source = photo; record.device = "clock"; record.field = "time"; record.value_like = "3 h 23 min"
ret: 6 h 29 min
